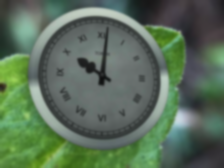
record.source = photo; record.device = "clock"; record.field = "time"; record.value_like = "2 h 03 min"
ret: 10 h 01 min
